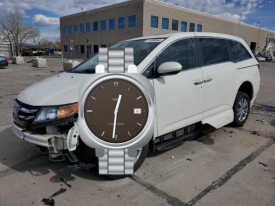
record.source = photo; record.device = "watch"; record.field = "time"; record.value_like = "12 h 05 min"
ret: 12 h 31 min
